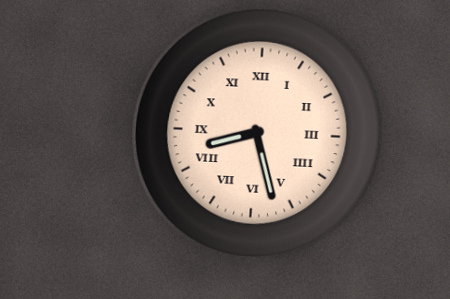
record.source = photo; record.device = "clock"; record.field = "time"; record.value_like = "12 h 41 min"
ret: 8 h 27 min
